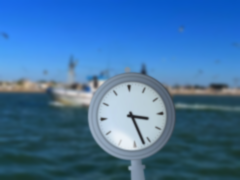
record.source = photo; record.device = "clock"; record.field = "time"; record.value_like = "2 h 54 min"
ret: 3 h 27 min
